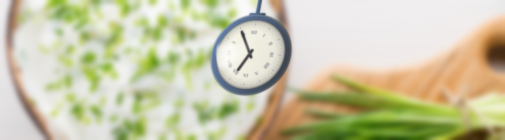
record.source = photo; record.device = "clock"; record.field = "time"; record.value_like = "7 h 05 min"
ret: 6 h 55 min
